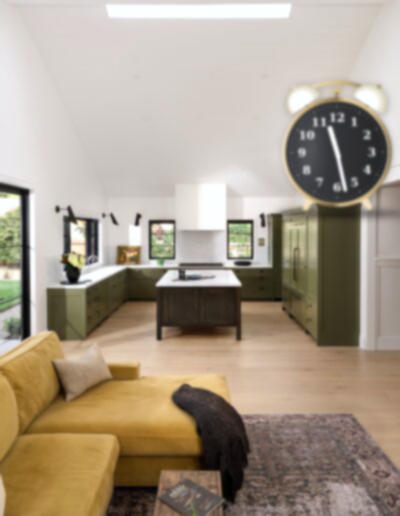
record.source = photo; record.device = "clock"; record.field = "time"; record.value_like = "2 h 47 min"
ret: 11 h 28 min
